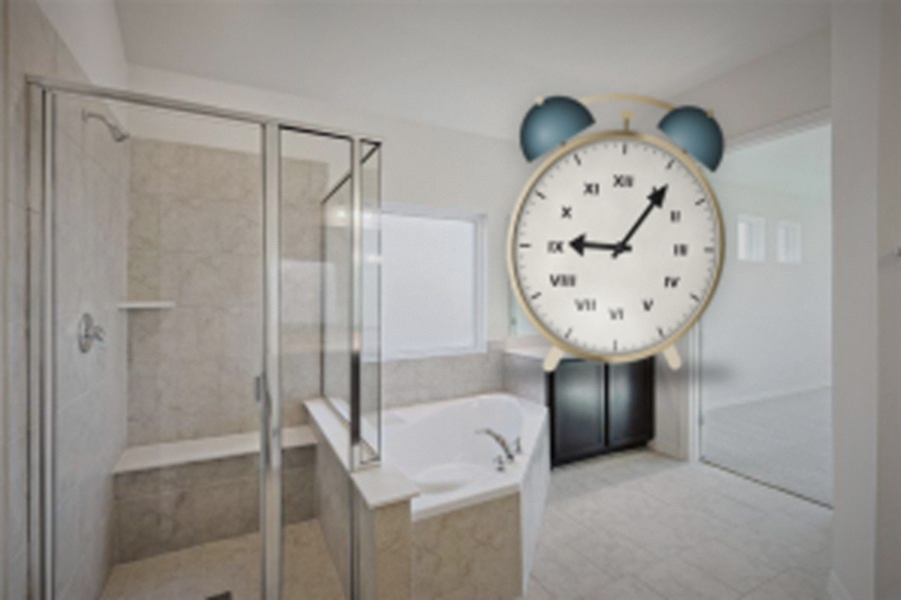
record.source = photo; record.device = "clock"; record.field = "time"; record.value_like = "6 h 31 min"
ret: 9 h 06 min
